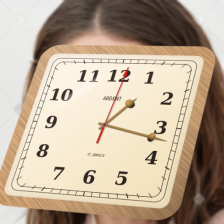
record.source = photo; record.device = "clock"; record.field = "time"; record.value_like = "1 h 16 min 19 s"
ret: 1 h 17 min 01 s
